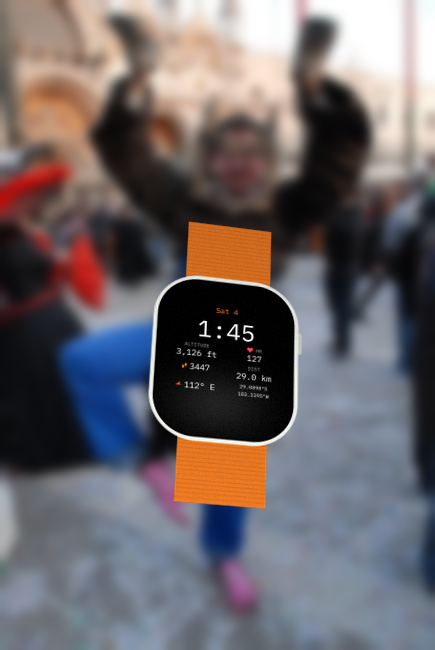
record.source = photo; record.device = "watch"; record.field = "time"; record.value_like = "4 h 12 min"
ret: 1 h 45 min
